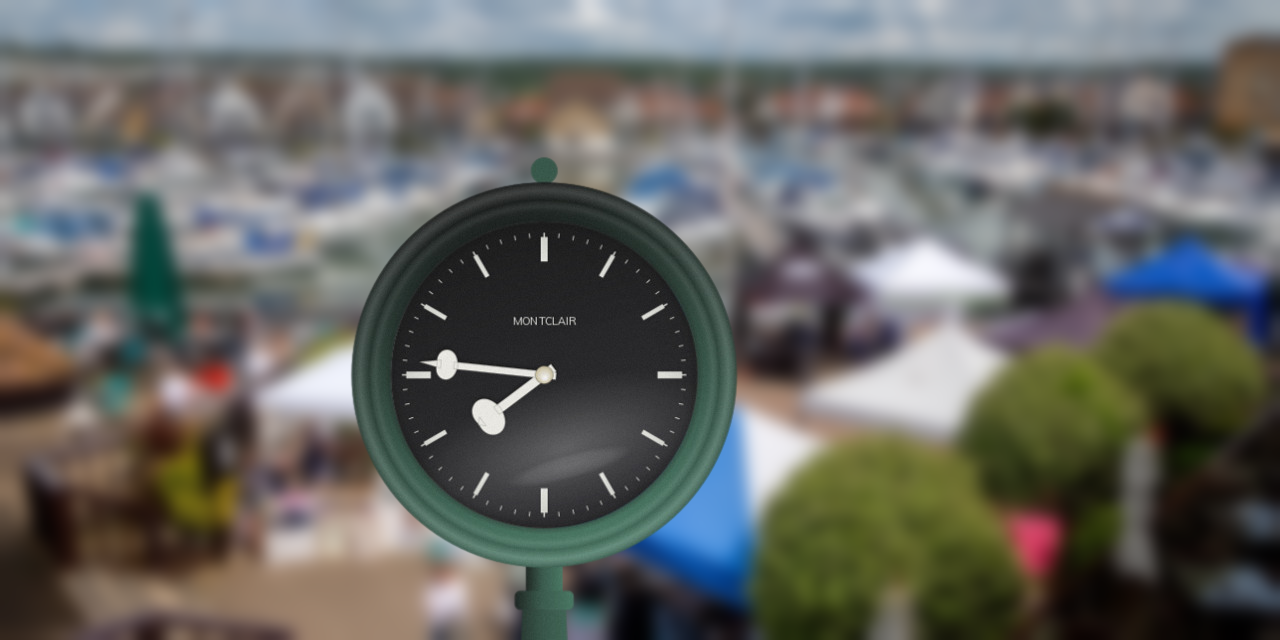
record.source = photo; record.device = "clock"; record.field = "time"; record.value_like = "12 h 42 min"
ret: 7 h 46 min
